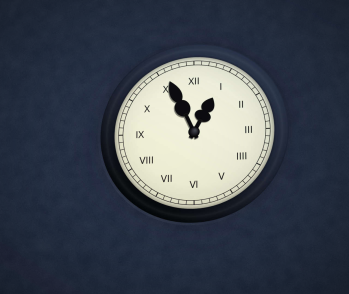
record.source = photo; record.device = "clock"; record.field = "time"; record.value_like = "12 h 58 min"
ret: 12 h 56 min
